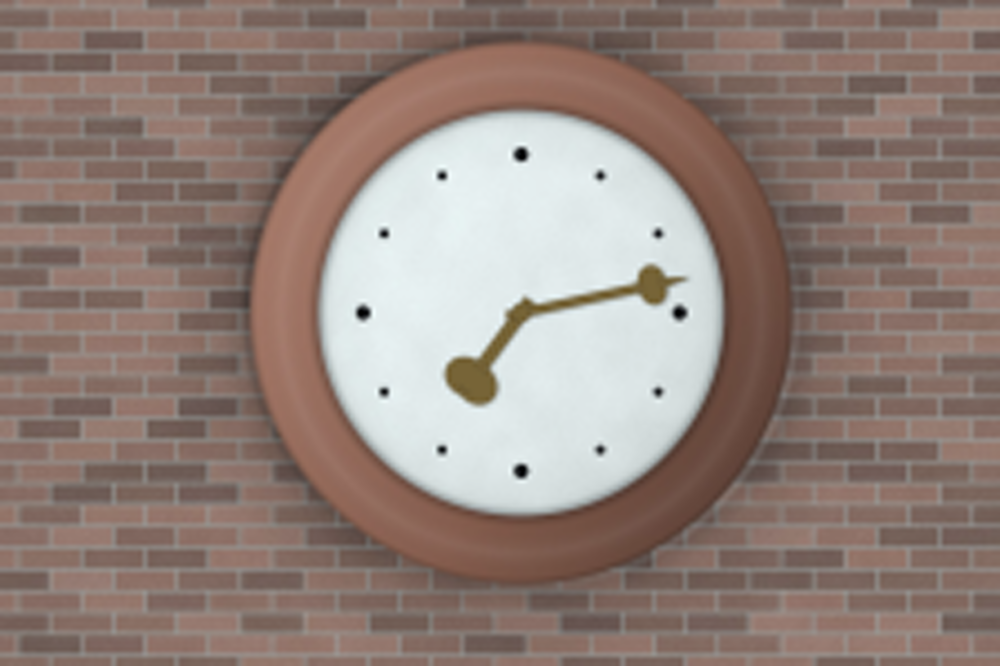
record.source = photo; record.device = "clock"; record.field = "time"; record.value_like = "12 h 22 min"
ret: 7 h 13 min
